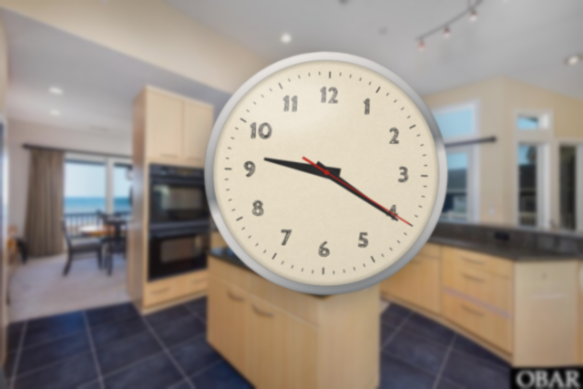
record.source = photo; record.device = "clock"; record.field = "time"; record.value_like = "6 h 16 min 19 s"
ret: 9 h 20 min 20 s
